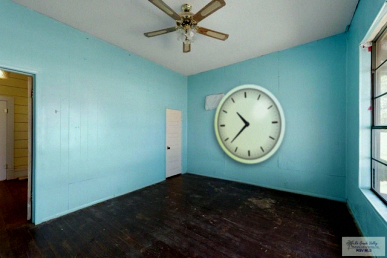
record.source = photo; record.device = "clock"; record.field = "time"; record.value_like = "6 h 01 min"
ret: 10 h 38 min
